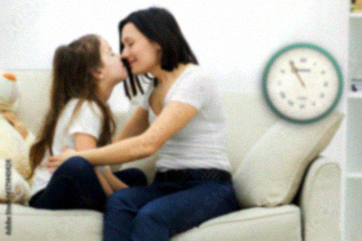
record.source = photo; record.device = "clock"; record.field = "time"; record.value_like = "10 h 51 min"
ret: 10 h 55 min
